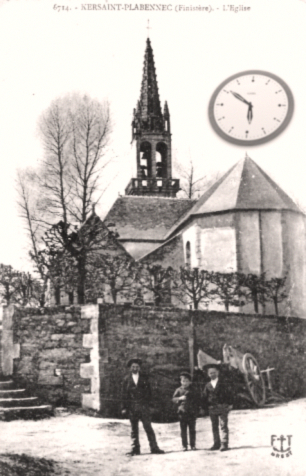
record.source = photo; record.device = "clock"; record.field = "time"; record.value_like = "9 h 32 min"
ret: 5 h 51 min
